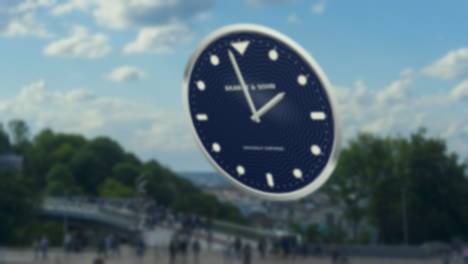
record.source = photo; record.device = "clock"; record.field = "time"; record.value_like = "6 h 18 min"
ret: 1 h 58 min
